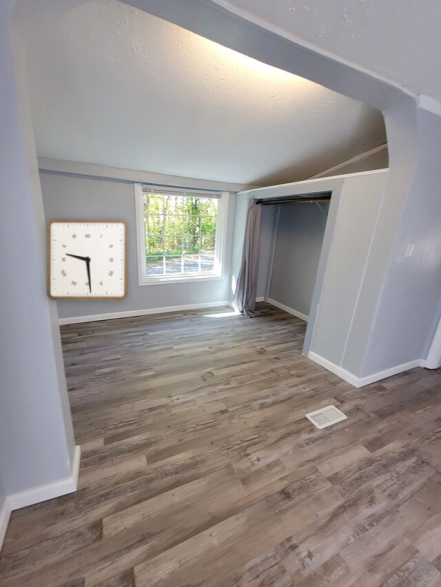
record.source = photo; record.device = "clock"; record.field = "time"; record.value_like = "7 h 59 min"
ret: 9 h 29 min
